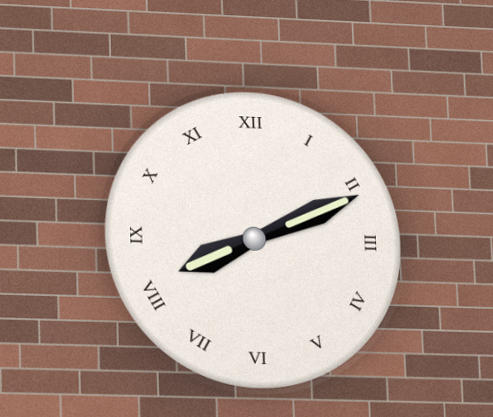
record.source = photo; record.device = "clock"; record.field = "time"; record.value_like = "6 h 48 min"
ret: 8 h 11 min
